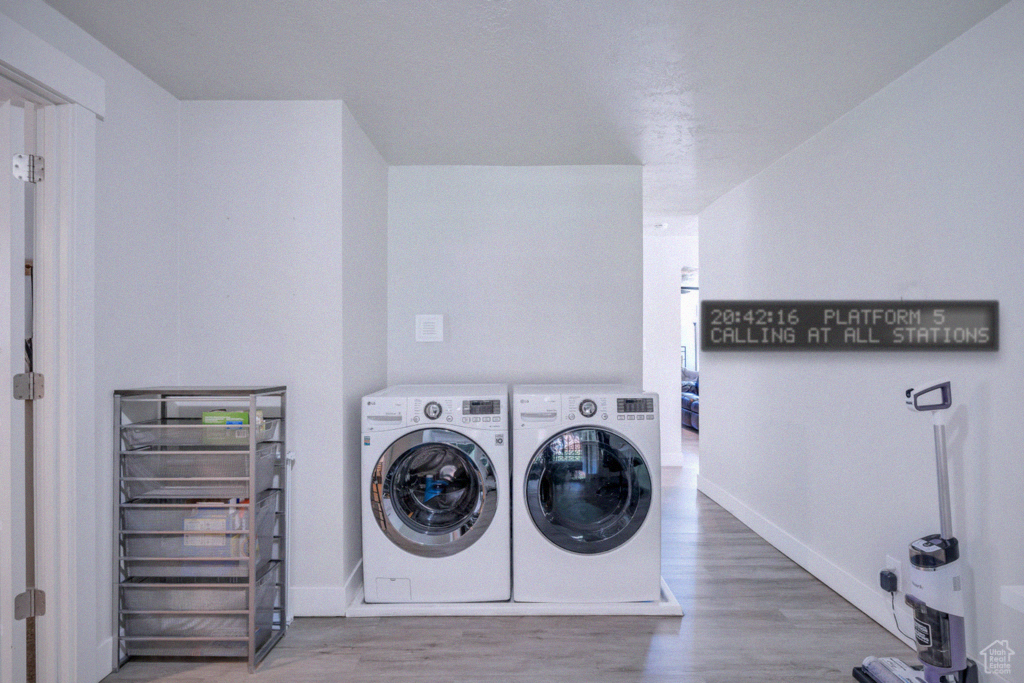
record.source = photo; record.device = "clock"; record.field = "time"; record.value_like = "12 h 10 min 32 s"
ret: 20 h 42 min 16 s
